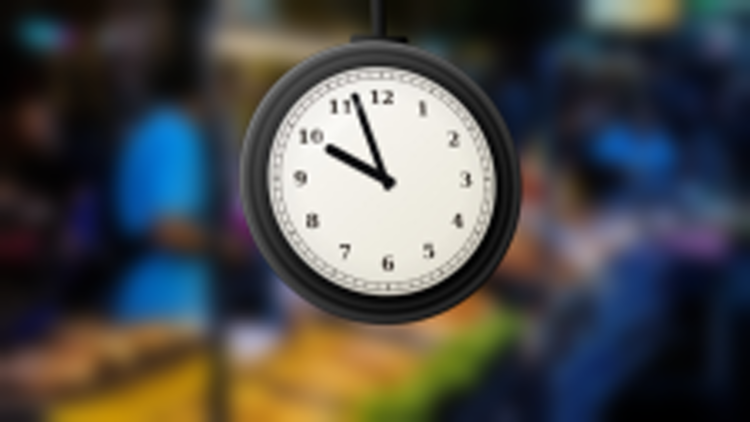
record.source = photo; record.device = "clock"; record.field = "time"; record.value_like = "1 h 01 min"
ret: 9 h 57 min
